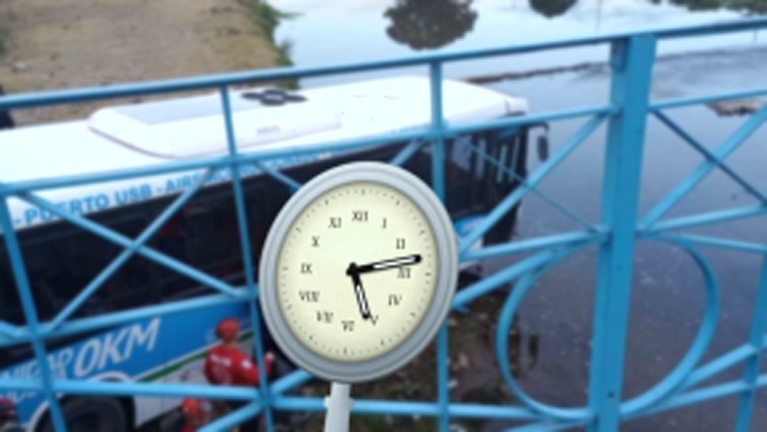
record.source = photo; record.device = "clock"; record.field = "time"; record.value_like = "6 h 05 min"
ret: 5 h 13 min
